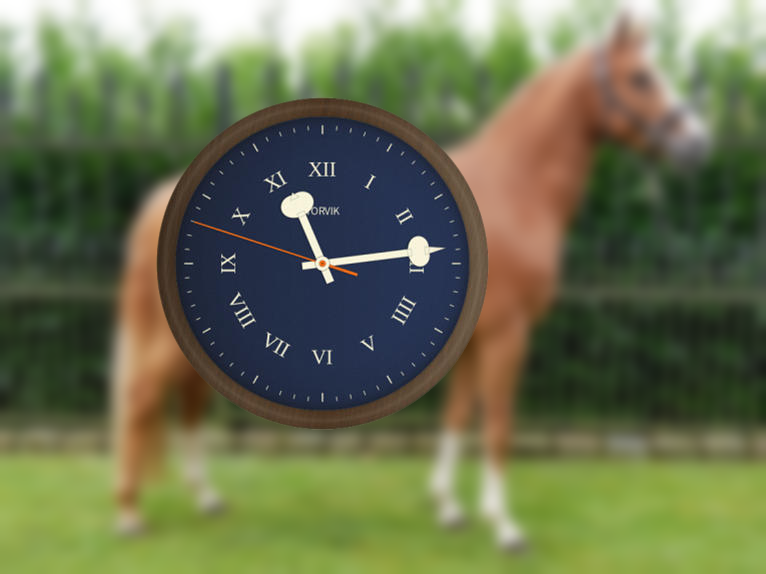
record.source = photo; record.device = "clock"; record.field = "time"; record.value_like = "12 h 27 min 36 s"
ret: 11 h 13 min 48 s
